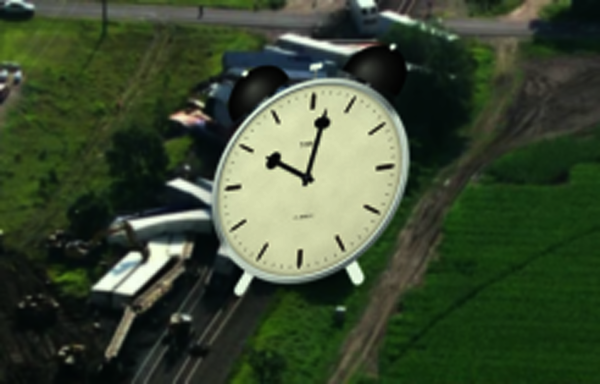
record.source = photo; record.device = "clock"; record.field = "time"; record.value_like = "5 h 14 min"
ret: 10 h 02 min
